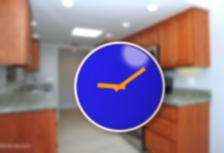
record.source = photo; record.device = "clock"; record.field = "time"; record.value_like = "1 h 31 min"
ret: 9 h 09 min
